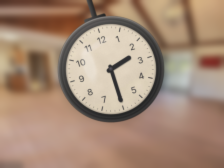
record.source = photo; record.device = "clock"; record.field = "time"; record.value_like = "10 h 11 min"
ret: 2 h 30 min
